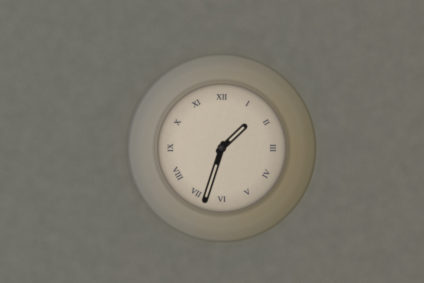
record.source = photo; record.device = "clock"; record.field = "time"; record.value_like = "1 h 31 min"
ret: 1 h 33 min
